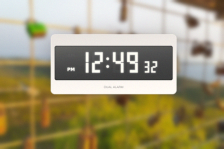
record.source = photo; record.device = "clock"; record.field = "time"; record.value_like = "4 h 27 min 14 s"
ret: 12 h 49 min 32 s
